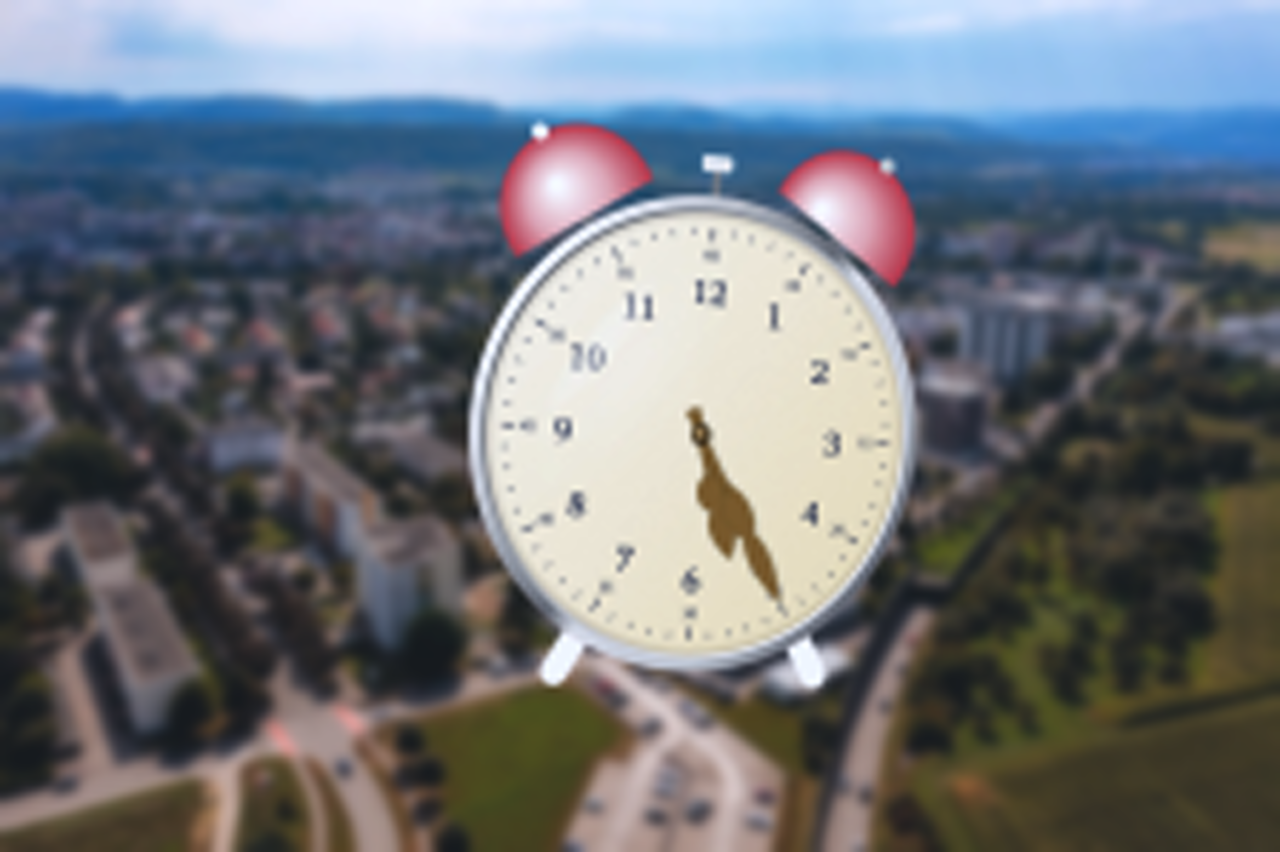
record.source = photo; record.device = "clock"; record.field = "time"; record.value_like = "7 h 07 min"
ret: 5 h 25 min
